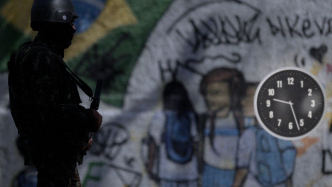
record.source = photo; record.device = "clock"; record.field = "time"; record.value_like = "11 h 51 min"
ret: 9 h 27 min
